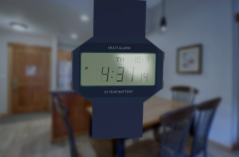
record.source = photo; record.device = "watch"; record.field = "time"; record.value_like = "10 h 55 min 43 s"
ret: 4 h 31 min 14 s
